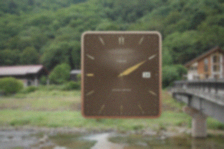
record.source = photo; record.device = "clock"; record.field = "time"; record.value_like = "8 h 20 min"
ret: 2 h 10 min
